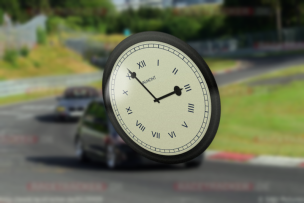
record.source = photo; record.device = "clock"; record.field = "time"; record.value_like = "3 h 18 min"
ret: 2 h 56 min
